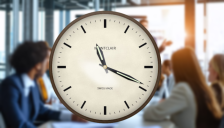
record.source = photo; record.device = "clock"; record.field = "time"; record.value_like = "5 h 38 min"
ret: 11 h 19 min
